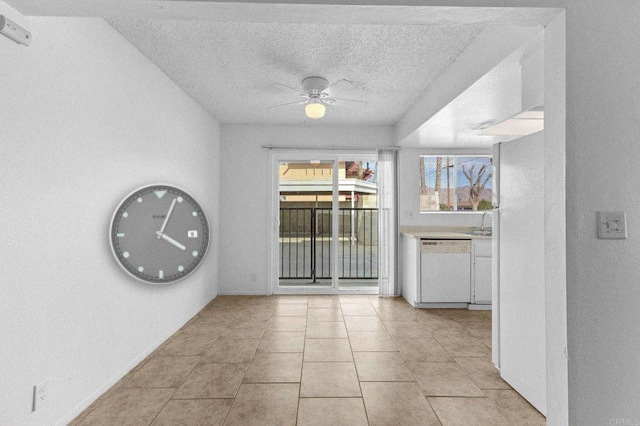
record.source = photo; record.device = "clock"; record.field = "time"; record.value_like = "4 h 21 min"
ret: 4 h 04 min
